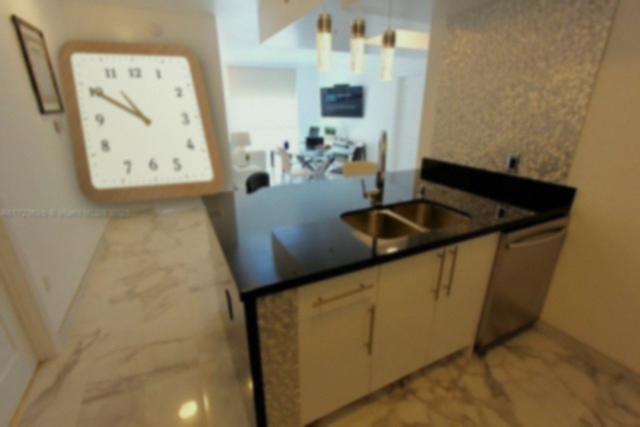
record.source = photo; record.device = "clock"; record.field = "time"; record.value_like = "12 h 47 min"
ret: 10 h 50 min
